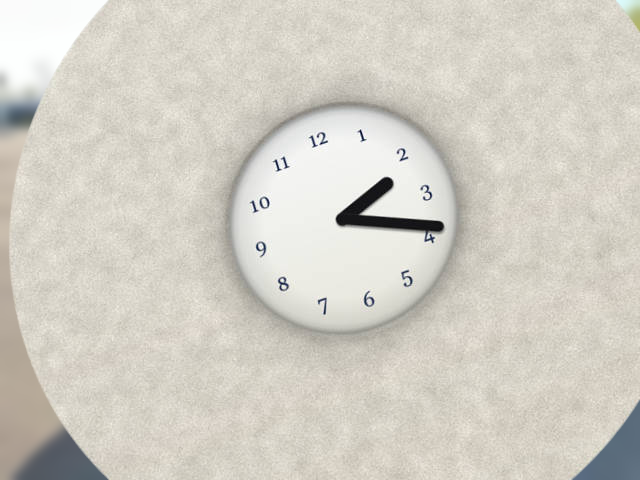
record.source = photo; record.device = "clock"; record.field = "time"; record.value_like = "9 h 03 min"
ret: 2 h 19 min
